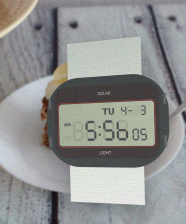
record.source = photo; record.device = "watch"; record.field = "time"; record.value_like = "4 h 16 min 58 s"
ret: 5 h 56 min 05 s
